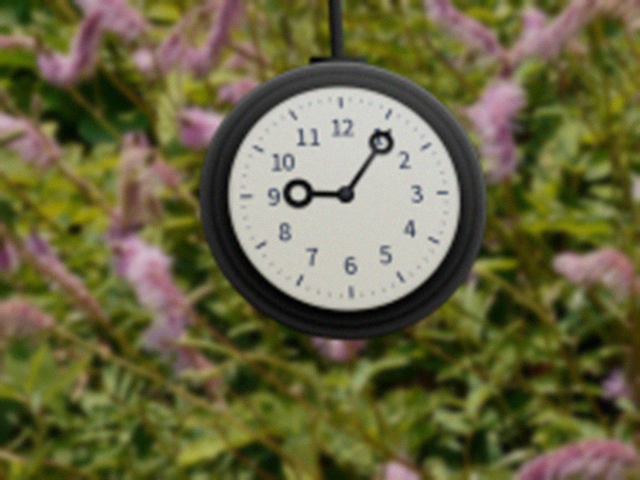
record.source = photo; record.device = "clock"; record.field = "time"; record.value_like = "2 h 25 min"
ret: 9 h 06 min
